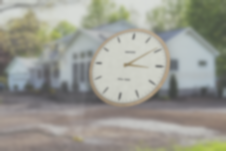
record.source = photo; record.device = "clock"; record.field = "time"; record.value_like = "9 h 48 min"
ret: 3 h 09 min
